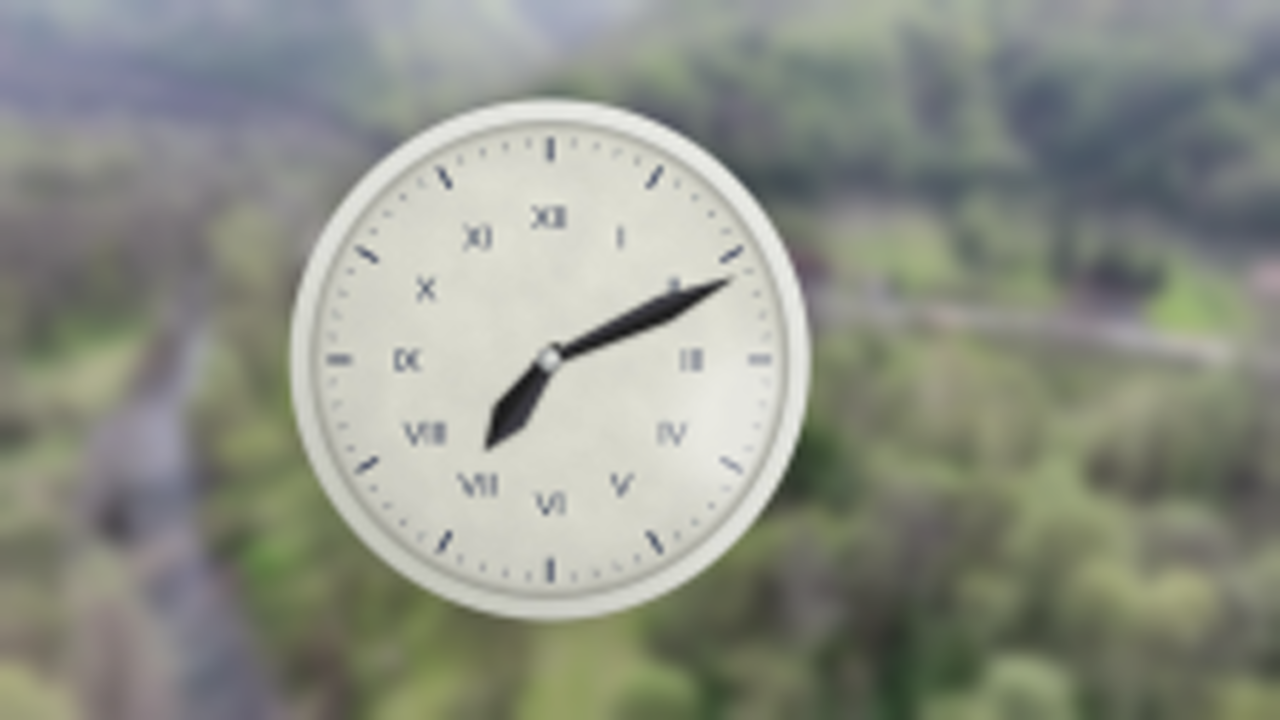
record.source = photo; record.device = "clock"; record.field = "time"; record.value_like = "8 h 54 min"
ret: 7 h 11 min
